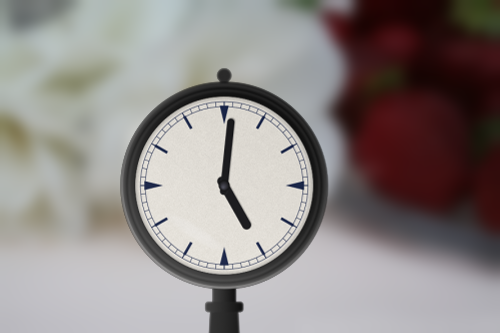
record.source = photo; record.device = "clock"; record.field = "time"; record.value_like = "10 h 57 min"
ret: 5 h 01 min
